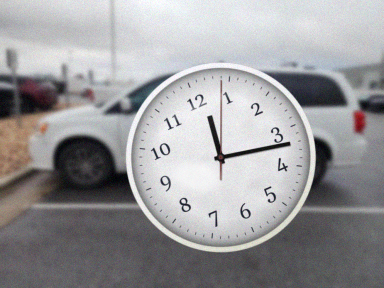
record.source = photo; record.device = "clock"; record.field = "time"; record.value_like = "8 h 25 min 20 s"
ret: 12 h 17 min 04 s
